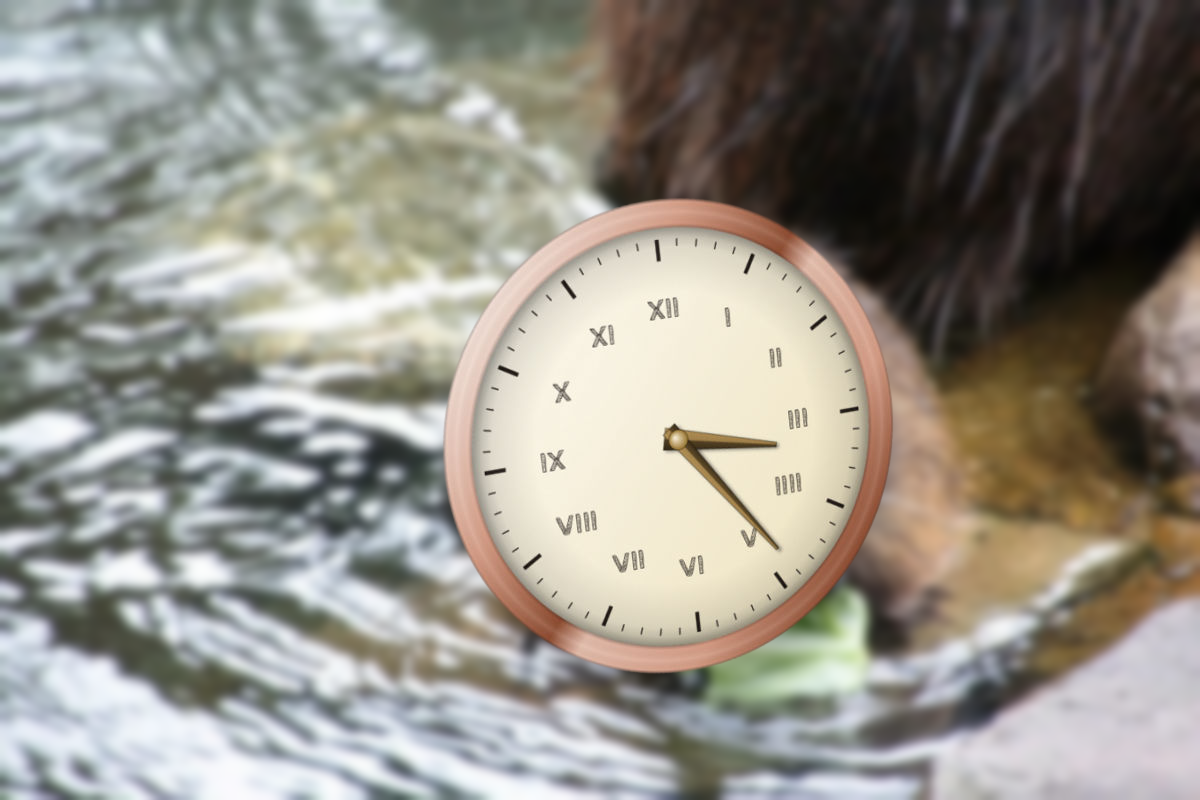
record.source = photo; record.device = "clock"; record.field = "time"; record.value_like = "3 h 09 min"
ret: 3 h 24 min
